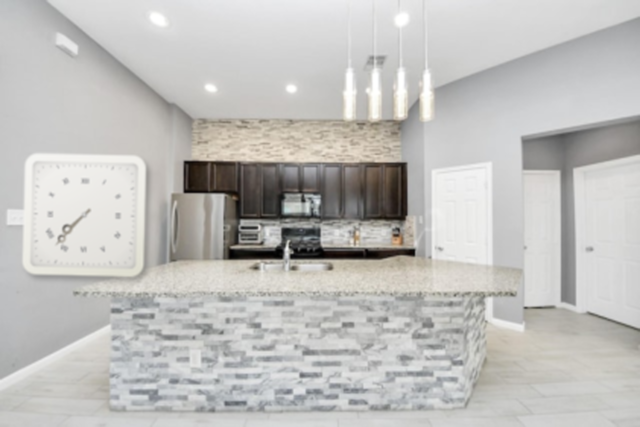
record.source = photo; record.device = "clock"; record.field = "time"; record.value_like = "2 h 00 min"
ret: 7 h 37 min
